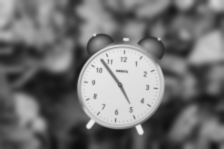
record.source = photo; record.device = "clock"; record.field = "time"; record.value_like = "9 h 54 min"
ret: 4 h 53 min
